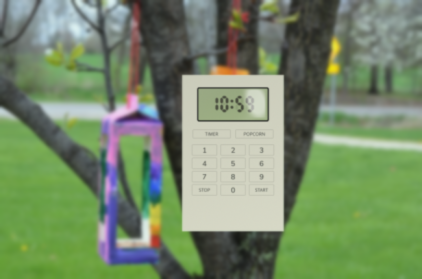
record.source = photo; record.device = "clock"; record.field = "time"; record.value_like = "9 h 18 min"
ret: 10 h 59 min
